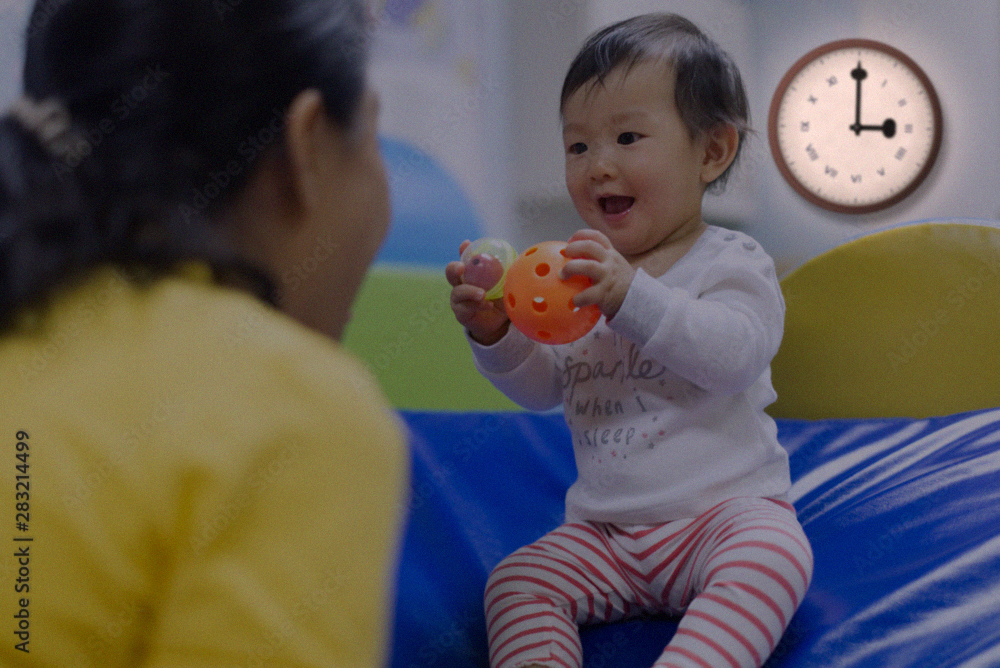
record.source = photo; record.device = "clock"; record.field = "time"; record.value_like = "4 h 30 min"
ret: 3 h 00 min
